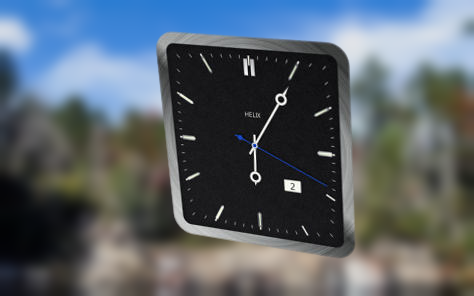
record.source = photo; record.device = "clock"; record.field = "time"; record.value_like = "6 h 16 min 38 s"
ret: 6 h 05 min 19 s
